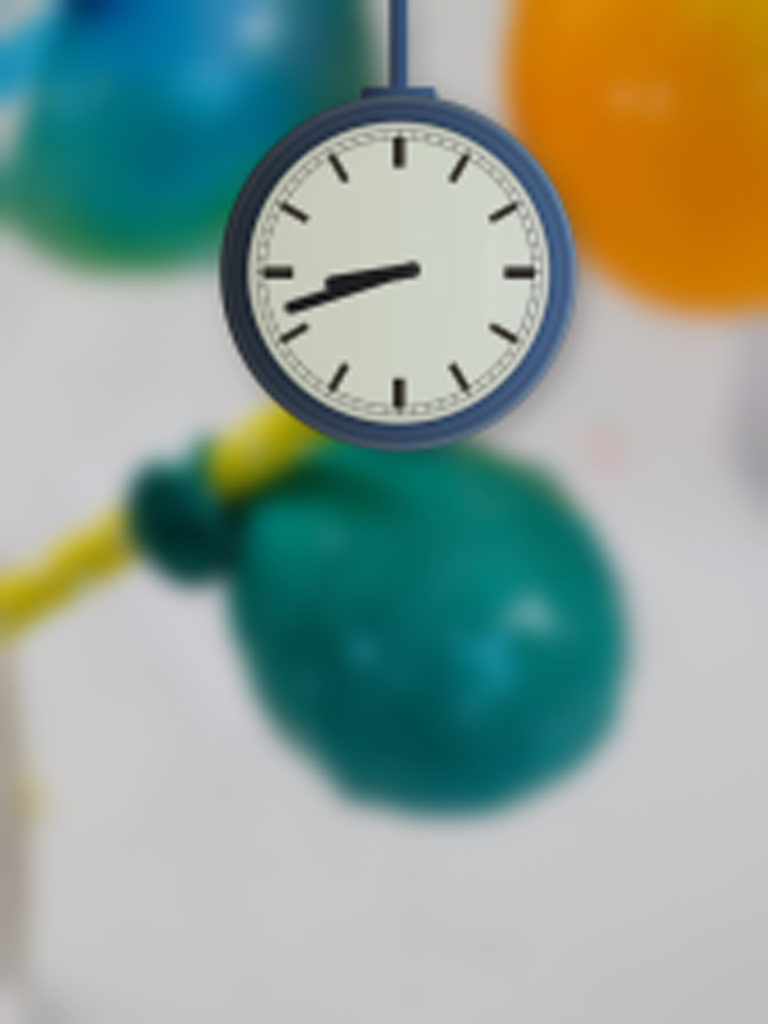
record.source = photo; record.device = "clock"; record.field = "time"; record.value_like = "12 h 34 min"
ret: 8 h 42 min
